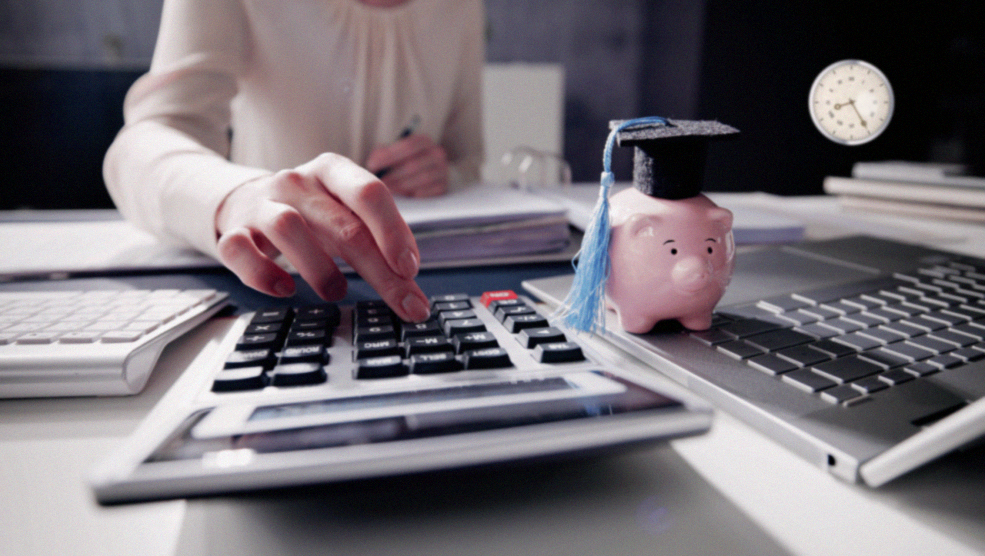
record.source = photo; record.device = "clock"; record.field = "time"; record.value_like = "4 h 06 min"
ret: 8 h 25 min
